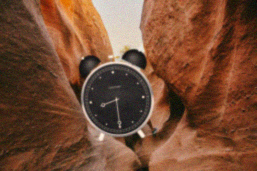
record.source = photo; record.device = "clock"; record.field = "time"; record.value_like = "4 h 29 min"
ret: 8 h 30 min
